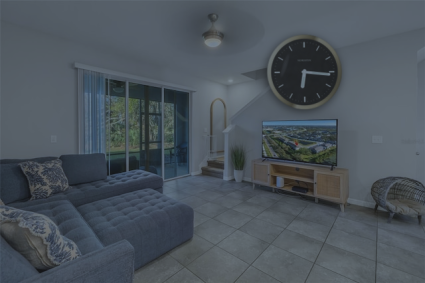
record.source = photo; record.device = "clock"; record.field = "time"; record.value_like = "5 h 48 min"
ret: 6 h 16 min
